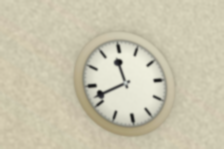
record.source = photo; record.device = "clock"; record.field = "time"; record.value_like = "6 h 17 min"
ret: 11 h 42 min
